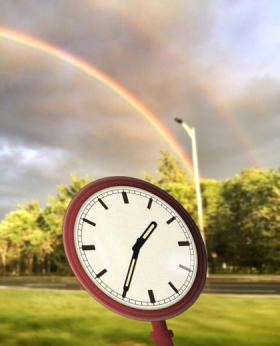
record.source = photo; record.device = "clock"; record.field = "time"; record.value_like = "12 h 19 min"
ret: 1 h 35 min
